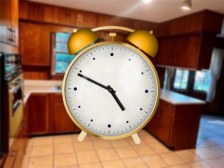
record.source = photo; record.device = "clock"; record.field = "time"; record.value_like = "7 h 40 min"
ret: 4 h 49 min
